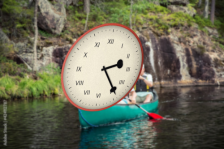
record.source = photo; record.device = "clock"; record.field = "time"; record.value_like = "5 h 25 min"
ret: 2 h 24 min
